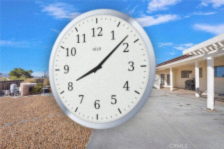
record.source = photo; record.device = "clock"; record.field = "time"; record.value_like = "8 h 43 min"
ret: 8 h 08 min
